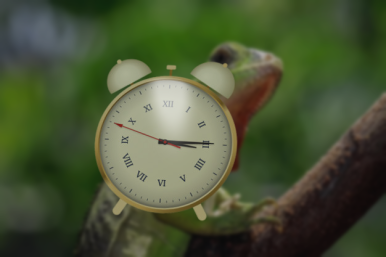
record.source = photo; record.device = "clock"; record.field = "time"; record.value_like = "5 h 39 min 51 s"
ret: 3 h 14 min 48 s
